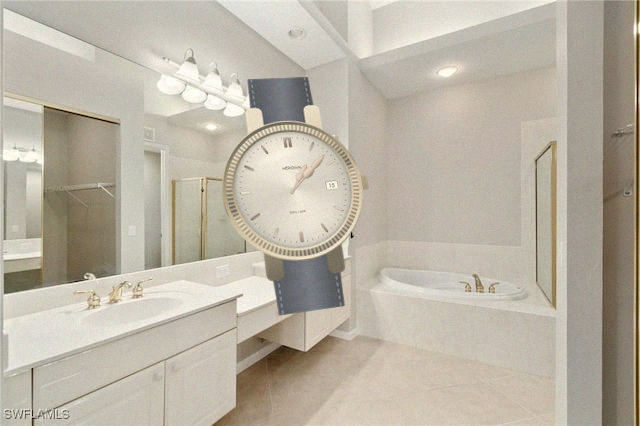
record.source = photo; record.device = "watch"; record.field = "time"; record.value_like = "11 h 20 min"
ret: 1 h 08 min
